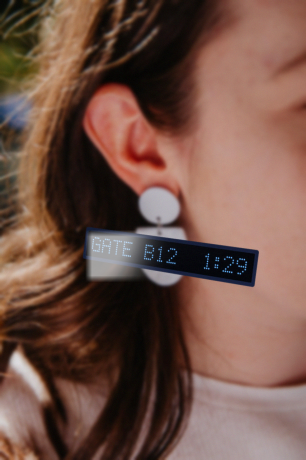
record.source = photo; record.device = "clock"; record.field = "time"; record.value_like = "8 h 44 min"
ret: 1 h 29 min
